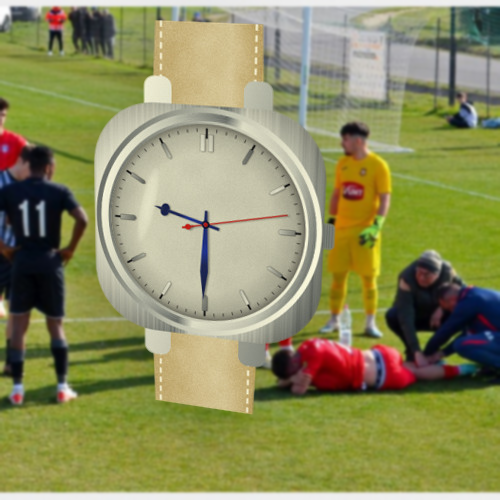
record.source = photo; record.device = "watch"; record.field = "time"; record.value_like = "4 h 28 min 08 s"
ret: 9 h 30 min 13 s
